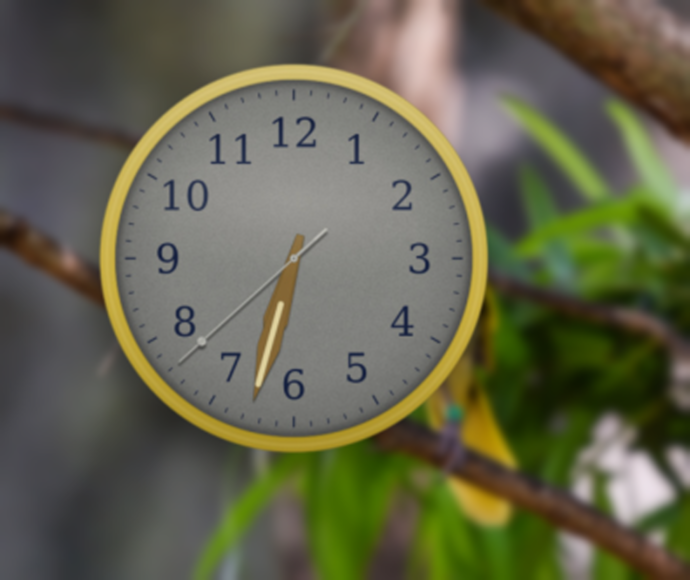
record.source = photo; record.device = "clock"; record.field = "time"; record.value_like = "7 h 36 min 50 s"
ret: 6 h 32 min 38 s
